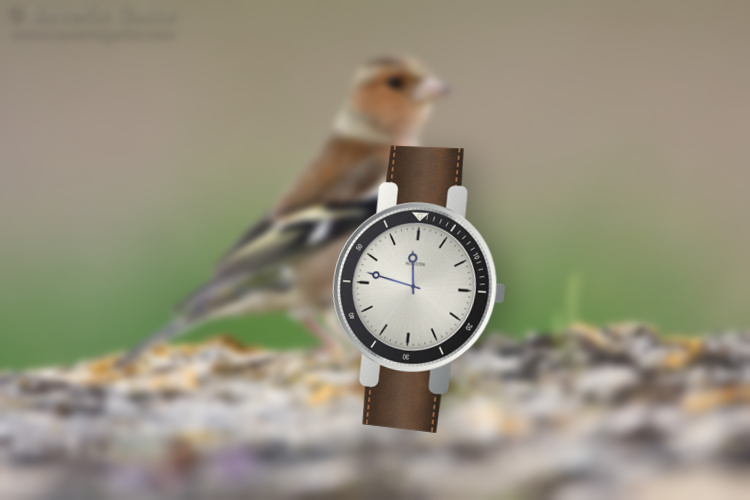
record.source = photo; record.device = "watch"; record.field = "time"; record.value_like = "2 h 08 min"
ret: 11 h 47 min
